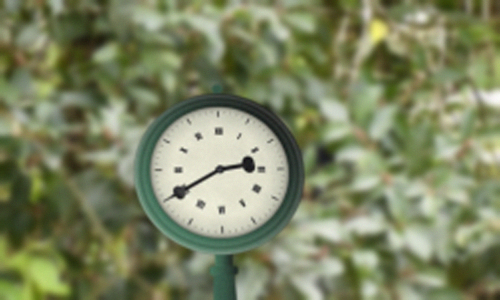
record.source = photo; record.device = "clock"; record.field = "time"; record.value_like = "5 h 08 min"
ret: 2 h 40 min
